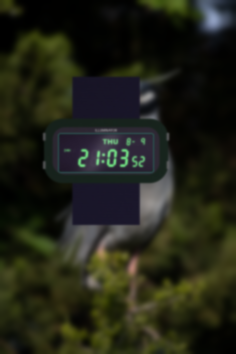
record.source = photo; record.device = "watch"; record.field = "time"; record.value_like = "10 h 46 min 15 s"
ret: 21 h 03 min 52 s
